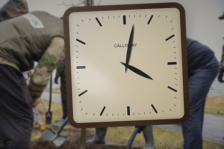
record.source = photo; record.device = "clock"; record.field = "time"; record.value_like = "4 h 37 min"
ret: 4 h 02 min
